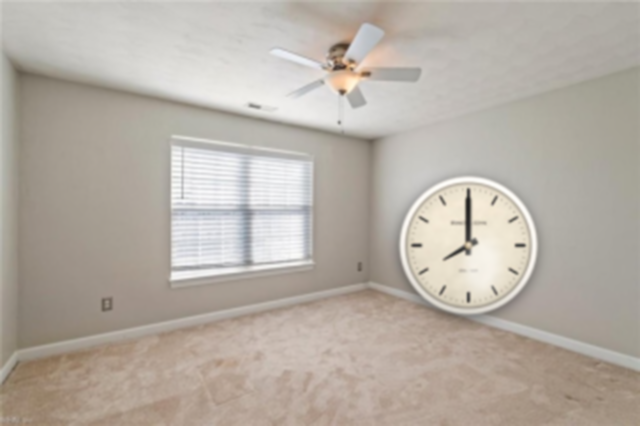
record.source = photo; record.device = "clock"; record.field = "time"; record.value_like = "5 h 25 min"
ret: 8 h 00 min
